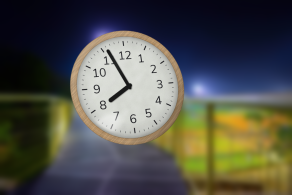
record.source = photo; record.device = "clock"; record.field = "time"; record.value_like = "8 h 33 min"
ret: 7 h 56 min
